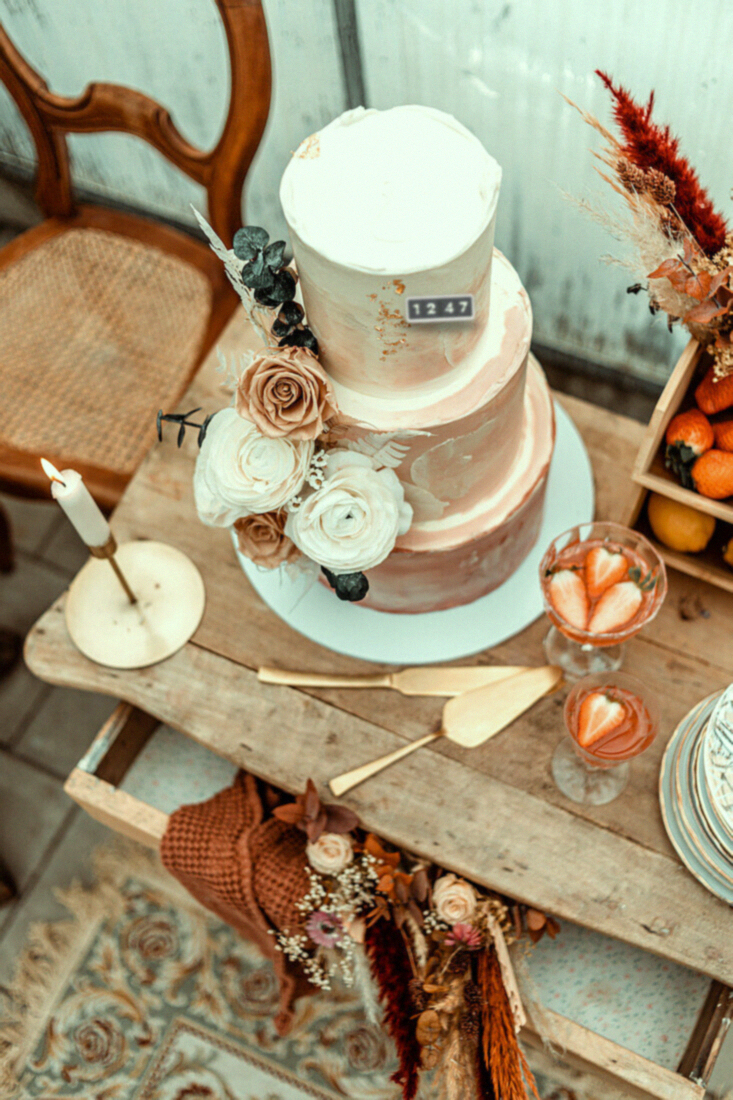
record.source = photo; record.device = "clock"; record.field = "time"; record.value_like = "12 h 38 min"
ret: 12 h 47 min
